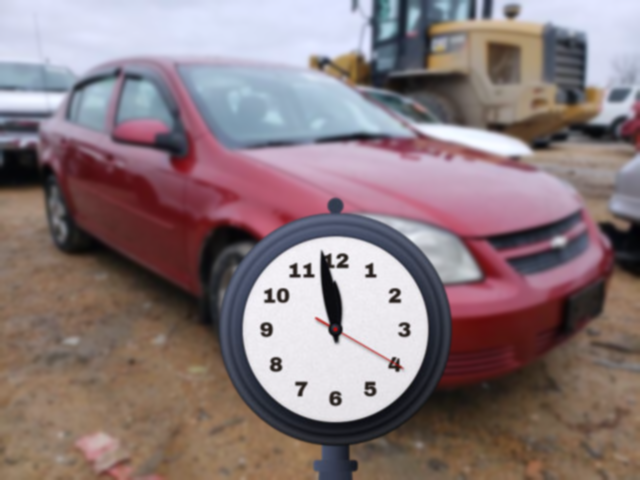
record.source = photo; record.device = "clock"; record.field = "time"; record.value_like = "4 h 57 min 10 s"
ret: 11 h 58 min 20 s
